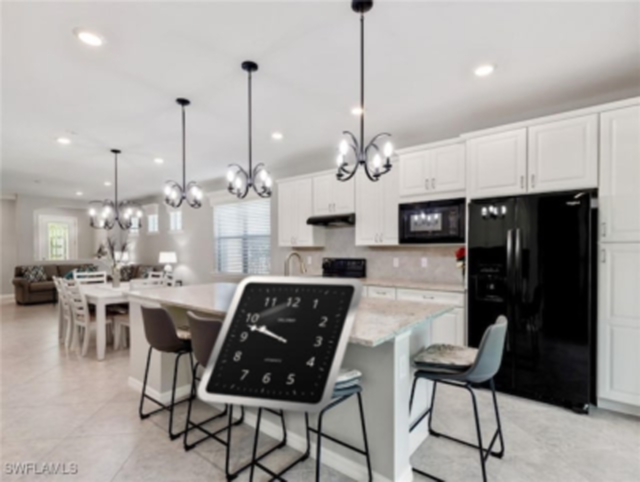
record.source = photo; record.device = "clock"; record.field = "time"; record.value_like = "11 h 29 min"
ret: 9 h 48 min
